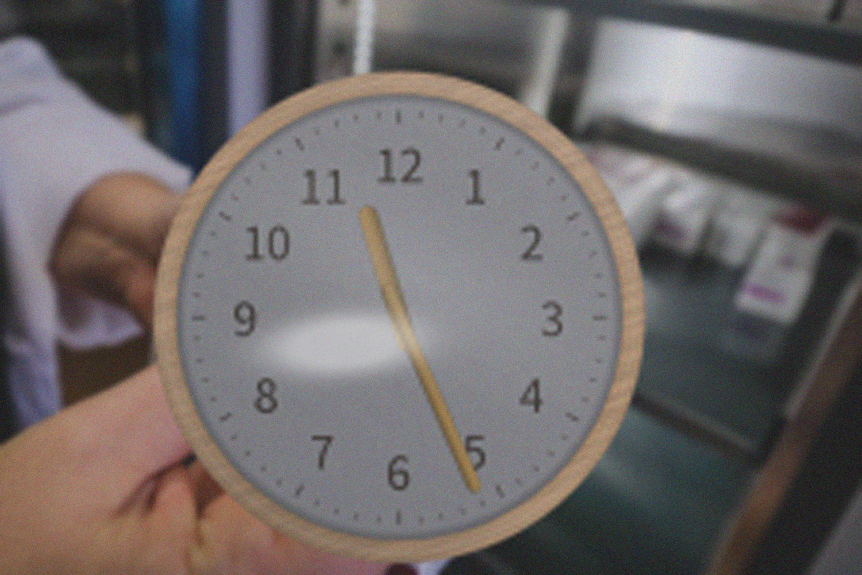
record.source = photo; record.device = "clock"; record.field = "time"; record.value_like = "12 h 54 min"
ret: 11 h 26 min
